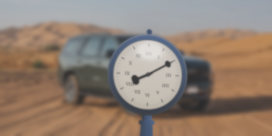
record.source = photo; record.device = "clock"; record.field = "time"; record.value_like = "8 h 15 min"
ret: 8 h 10 min
